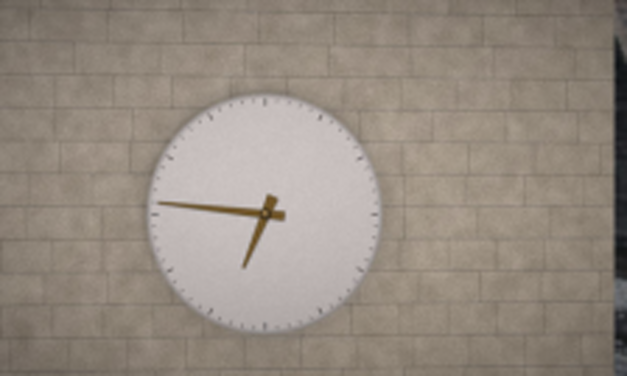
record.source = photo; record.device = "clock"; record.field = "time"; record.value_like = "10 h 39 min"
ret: 6 h 46 min
